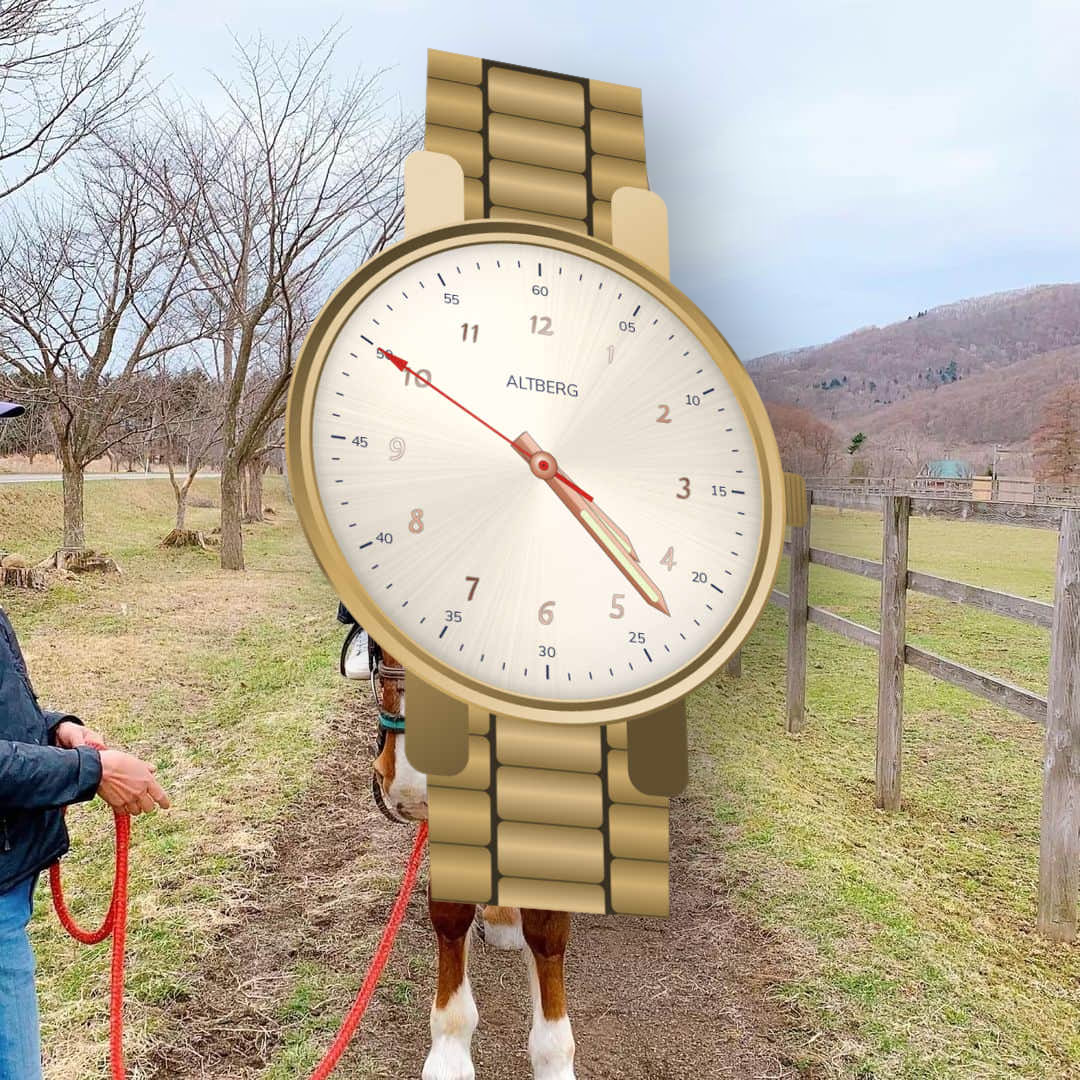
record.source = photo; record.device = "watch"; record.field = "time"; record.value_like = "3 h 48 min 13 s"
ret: 4 h 22 min 50 s
